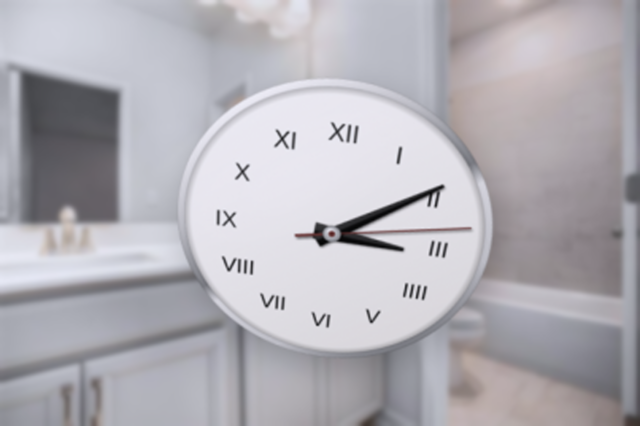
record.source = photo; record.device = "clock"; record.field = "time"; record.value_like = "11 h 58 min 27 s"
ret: 3 h 09 min 13 s
